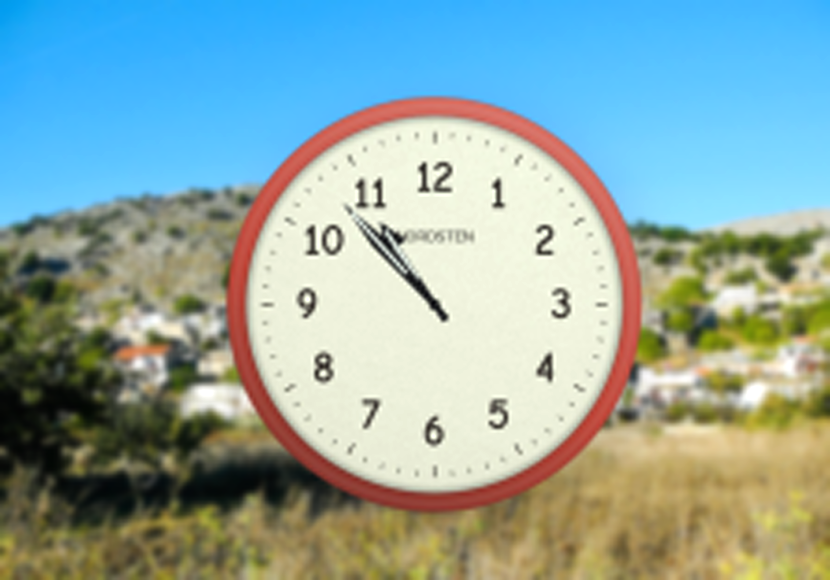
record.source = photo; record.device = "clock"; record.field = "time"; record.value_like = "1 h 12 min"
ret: 10 h 53 min
